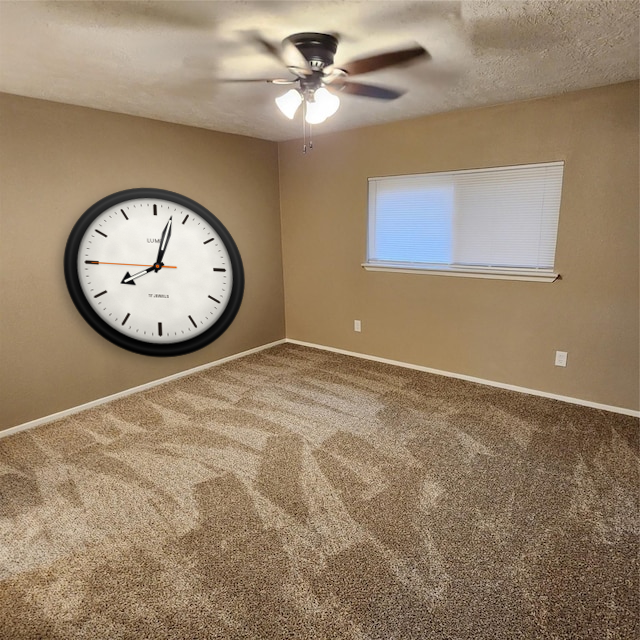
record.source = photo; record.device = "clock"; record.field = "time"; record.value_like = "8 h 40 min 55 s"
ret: 8 h 02 min 45 s
